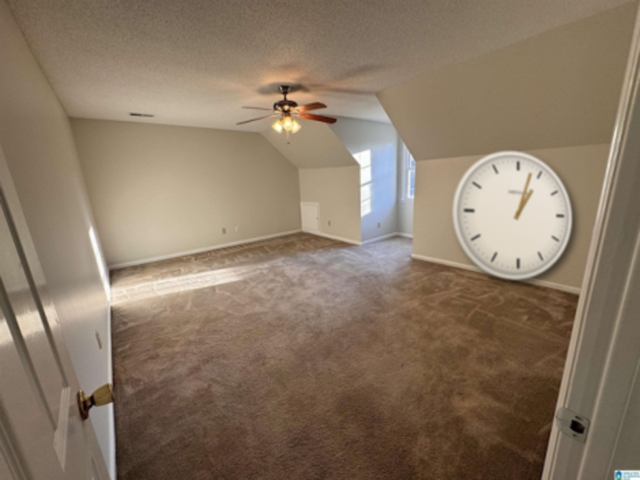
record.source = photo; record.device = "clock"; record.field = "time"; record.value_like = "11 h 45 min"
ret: 1 h 03 min
